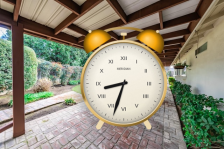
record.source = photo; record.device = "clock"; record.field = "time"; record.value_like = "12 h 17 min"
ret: 8 h 33 min
